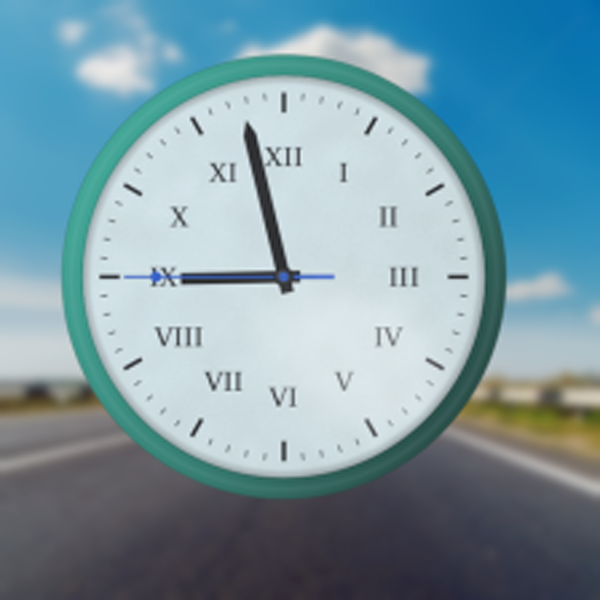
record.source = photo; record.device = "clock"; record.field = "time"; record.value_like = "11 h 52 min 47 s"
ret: 8 h 57 min 45 s
